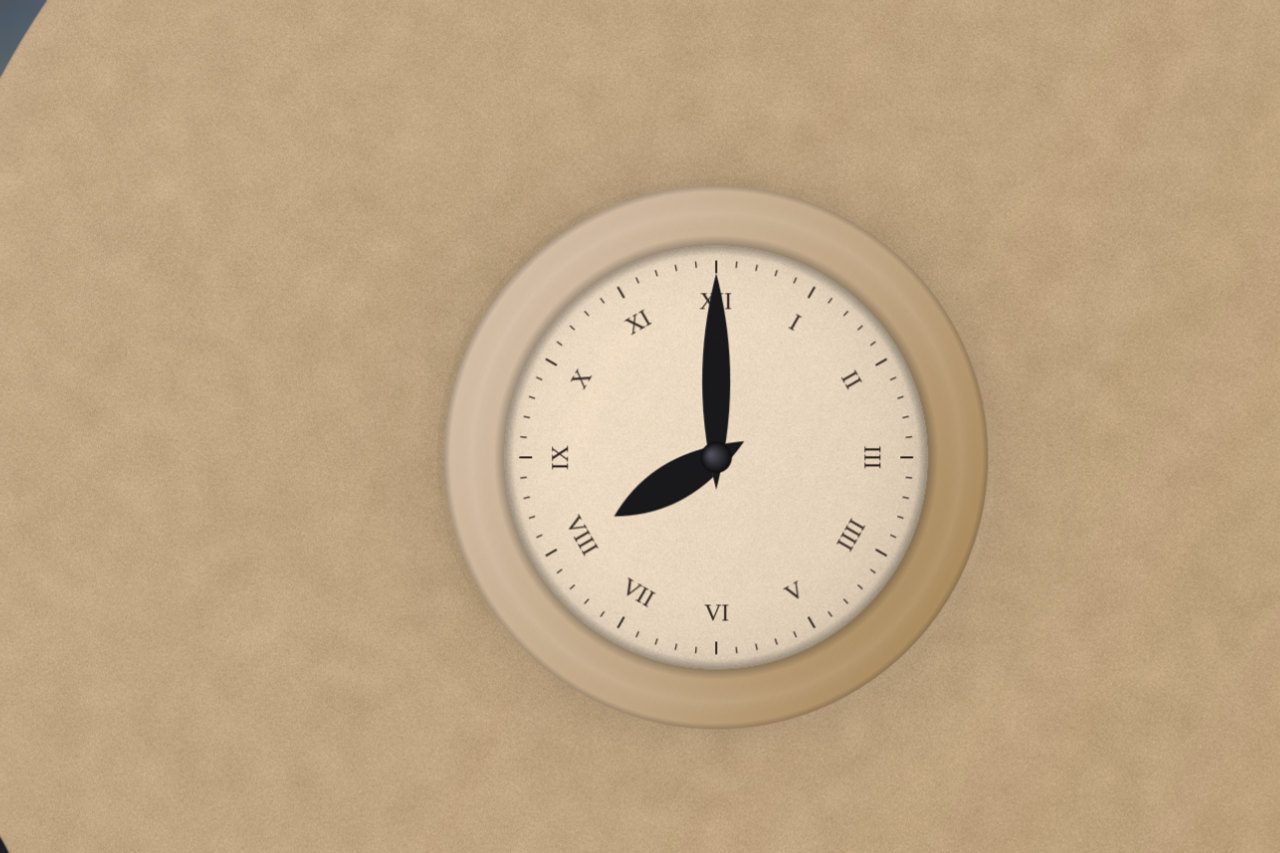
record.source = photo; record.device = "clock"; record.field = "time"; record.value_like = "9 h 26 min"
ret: 8 h 00 min
